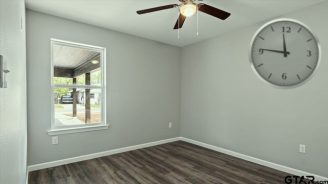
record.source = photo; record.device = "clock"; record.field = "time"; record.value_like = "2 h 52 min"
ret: 11 h 46 min
